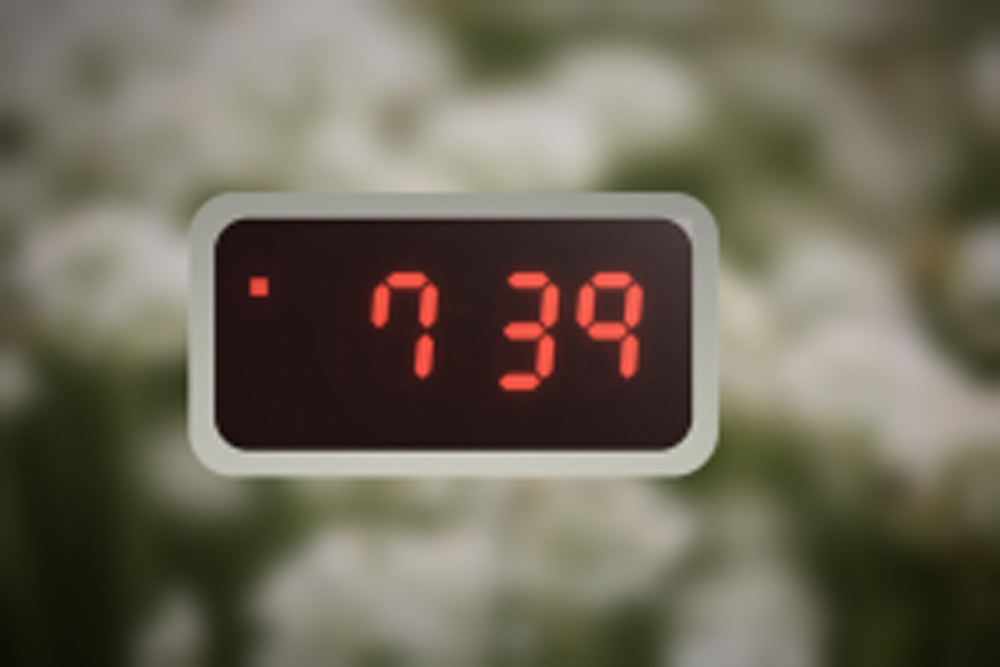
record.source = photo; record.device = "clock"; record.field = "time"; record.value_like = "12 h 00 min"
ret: 7 h 39 min
